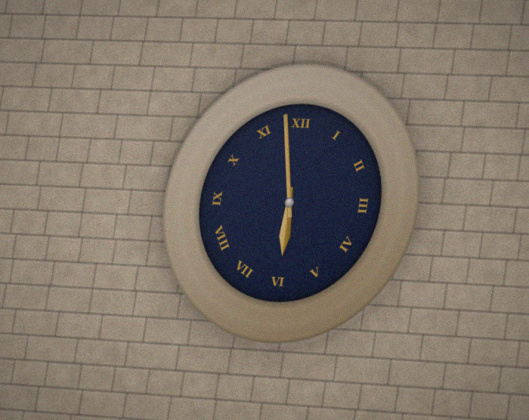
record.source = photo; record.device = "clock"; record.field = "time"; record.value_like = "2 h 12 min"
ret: 5 h 58 min
